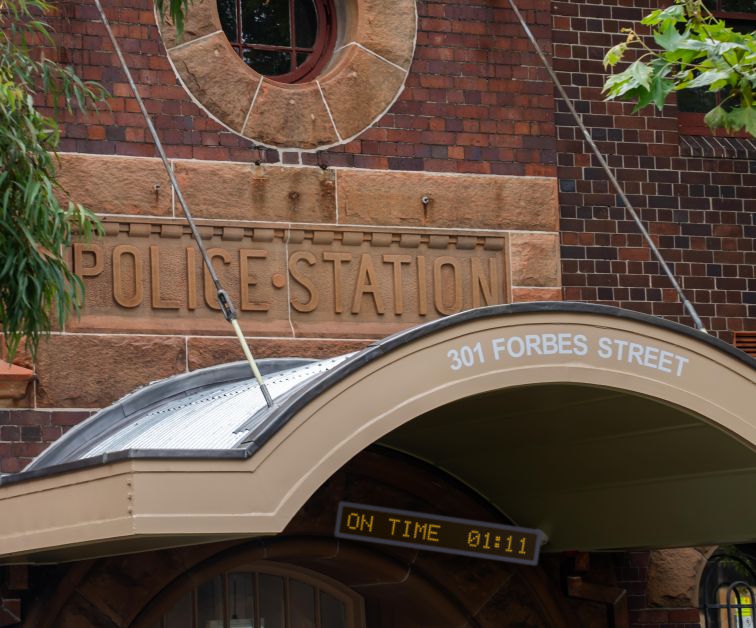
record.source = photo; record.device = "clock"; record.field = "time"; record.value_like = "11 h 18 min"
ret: 1 h 11 min
